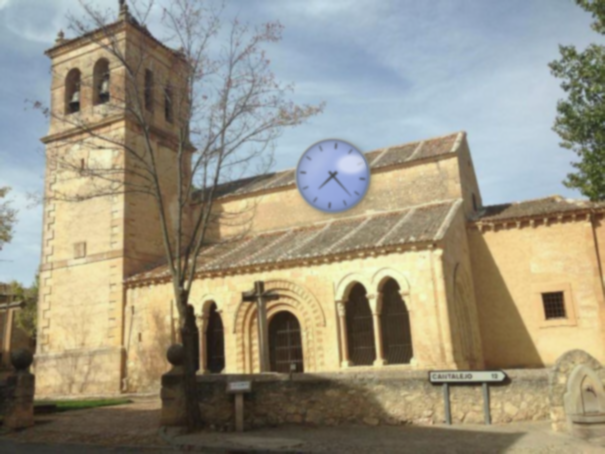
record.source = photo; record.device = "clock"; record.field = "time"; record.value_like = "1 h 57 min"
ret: 7 h 22 min
